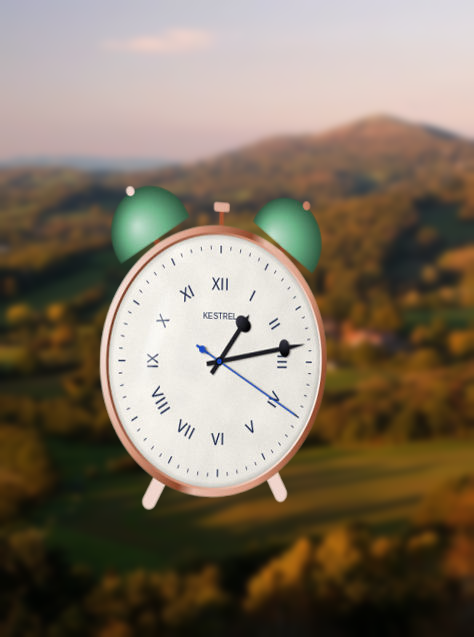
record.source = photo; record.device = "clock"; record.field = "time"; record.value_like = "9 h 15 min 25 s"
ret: 1 h 13 min 20 s
